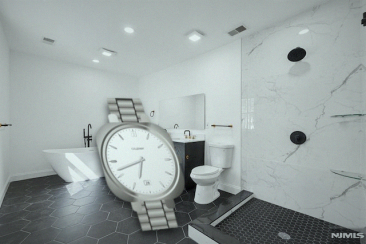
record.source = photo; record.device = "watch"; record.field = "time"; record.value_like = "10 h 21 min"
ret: 6 h 42 min
